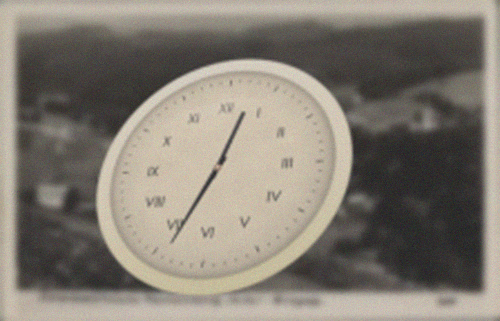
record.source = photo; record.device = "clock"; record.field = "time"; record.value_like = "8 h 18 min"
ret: 12 h 34 min
